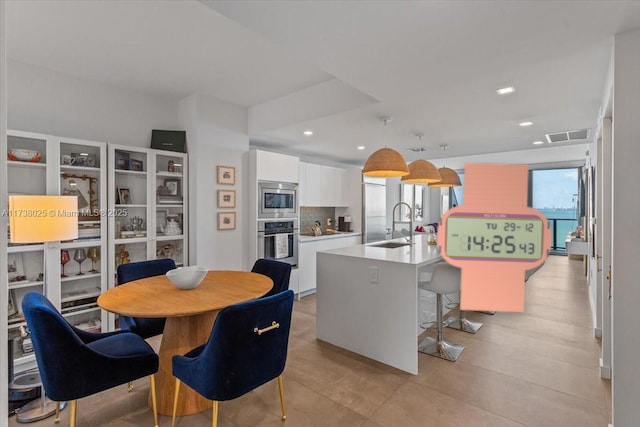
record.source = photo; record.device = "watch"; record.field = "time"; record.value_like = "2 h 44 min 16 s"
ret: 14 h 25 min 43 s
